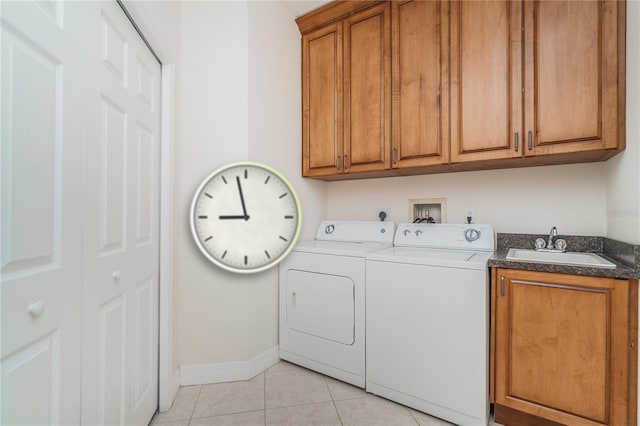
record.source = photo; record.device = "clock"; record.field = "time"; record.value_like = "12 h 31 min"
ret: 8 h 58 min
